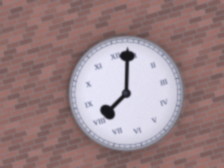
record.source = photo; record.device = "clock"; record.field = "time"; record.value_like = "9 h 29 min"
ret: 8 h 03 min
